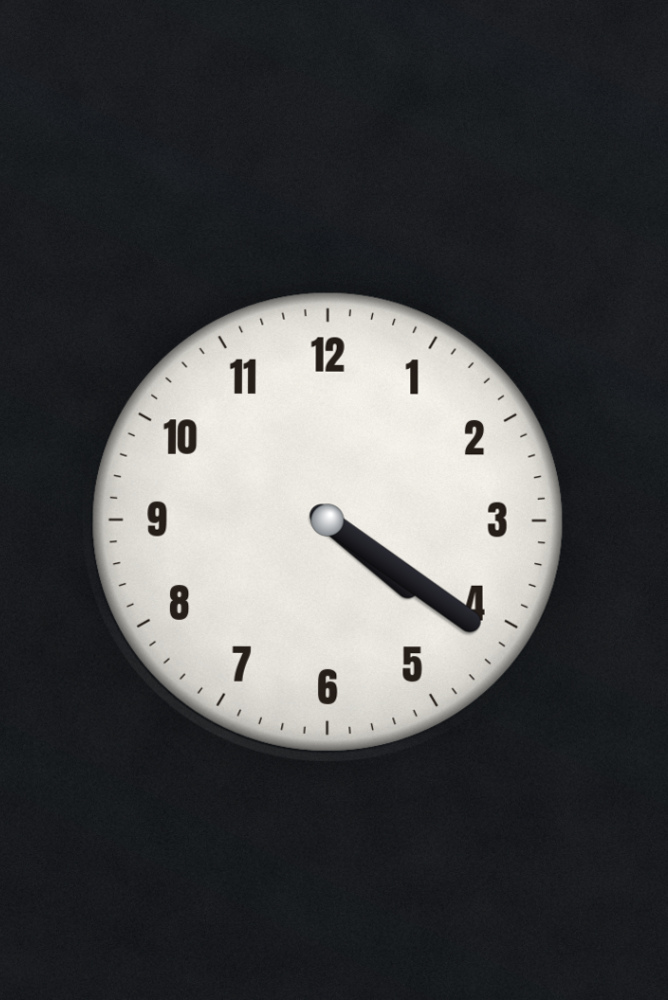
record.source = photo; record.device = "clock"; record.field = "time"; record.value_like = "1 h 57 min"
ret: 4 h 21 min
